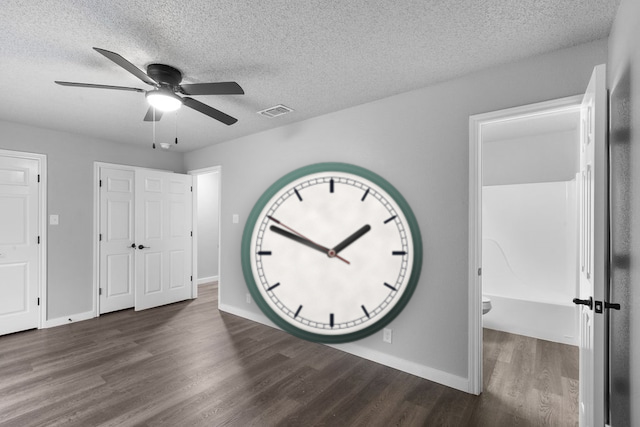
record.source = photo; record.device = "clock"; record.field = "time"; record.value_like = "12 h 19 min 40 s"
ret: 1 h 48 min 50 s
